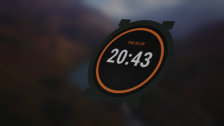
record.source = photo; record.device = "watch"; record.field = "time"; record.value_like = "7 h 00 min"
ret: 20 h 43 min
